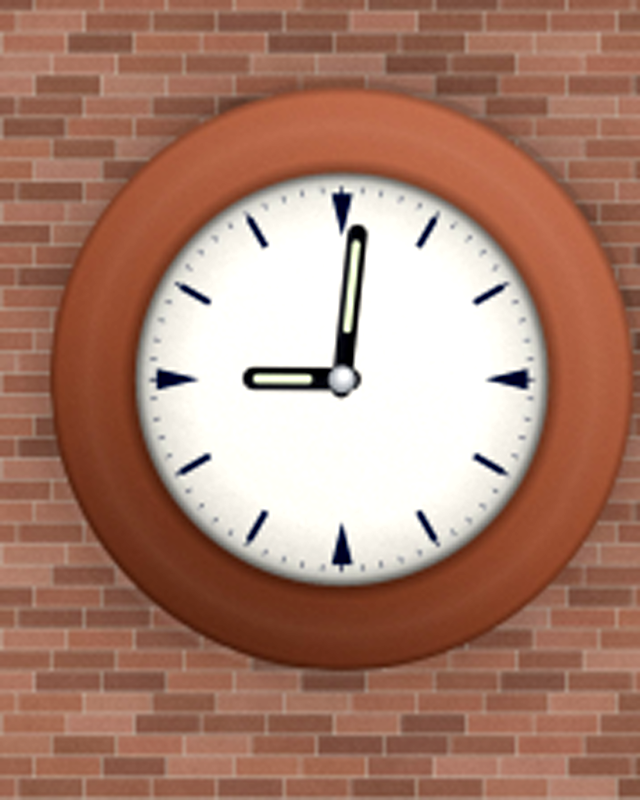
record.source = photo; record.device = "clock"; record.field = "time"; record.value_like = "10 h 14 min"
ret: 9 h 01 min
